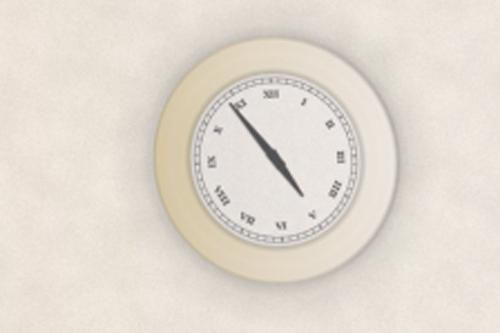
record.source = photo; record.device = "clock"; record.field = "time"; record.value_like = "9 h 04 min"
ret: 4 h 54 min
